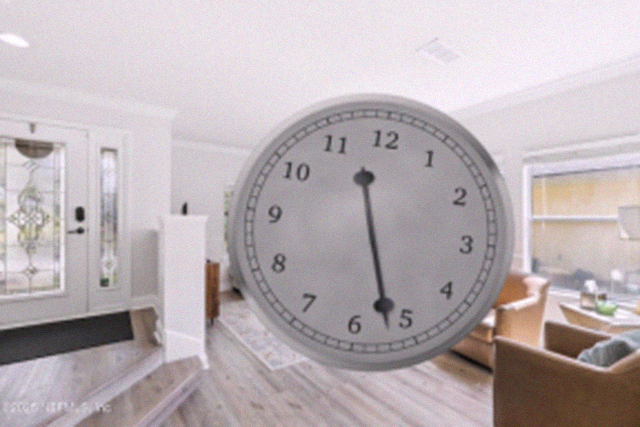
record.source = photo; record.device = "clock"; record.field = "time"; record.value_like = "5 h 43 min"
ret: 11 h 27 min
